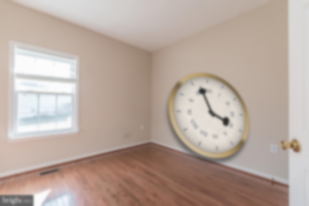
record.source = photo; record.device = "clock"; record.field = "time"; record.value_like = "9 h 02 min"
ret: 3 h 57 min
